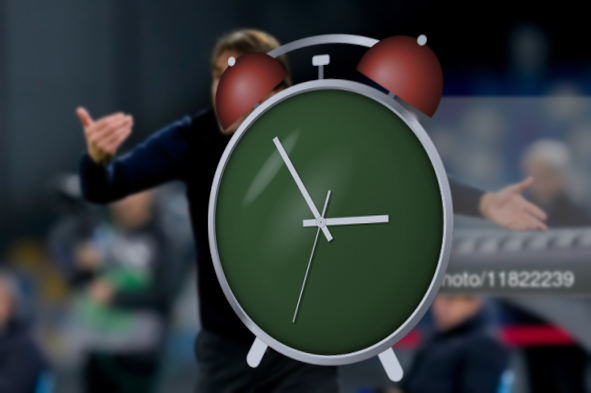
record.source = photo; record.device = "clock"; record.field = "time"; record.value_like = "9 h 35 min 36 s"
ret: 2 h 54 min 33 s
